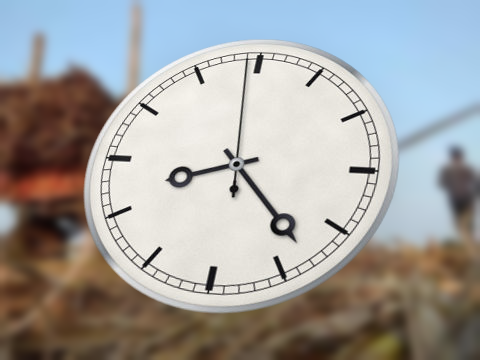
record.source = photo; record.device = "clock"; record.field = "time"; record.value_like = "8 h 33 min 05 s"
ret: 8 h 22 min 59 s
